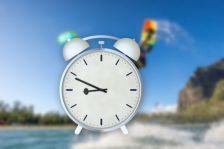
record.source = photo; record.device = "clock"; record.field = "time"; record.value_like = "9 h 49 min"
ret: 8 h 49 min
